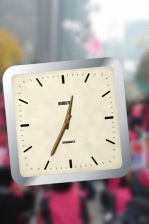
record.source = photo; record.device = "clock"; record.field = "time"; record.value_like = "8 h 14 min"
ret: 12 h 35 min
